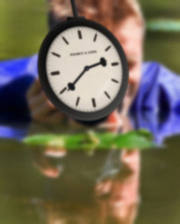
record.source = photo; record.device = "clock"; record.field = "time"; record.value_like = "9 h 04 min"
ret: 2 h 39 min
